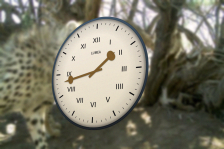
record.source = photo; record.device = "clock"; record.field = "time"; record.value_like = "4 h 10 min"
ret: 1 h 43 min
